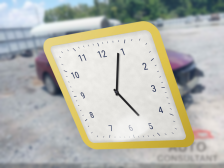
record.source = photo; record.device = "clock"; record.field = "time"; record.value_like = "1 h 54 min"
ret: 5 h 04 min
